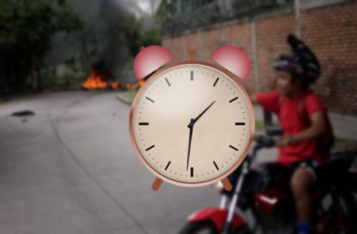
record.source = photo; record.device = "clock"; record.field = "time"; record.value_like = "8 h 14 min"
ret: 1 h 31 min
